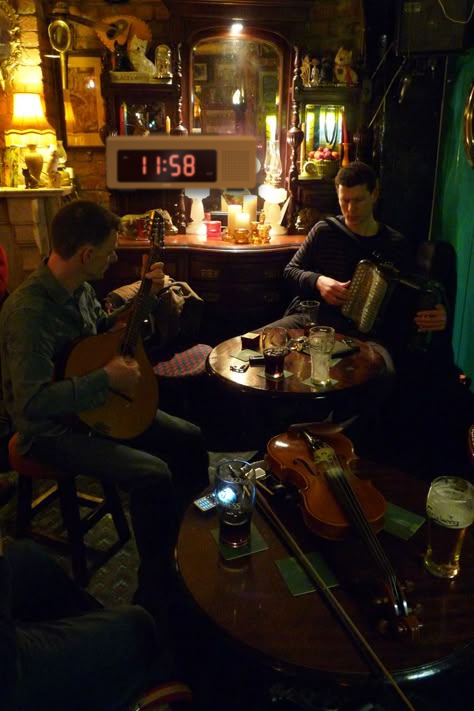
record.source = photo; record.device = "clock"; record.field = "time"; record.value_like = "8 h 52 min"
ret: 11 h 58 min
